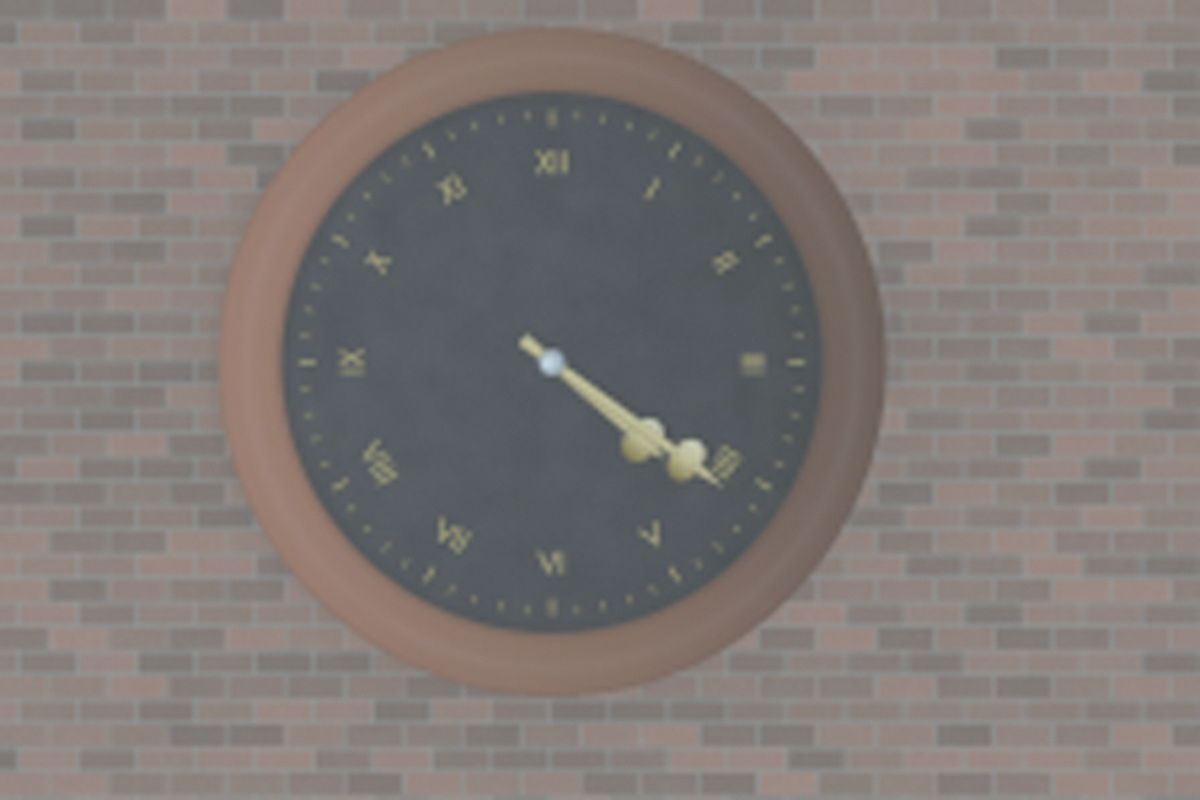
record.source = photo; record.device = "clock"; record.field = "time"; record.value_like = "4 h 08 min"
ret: 4 h 21 min
